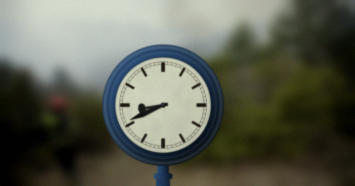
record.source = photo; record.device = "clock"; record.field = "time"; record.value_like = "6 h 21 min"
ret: 8 h 41 min
